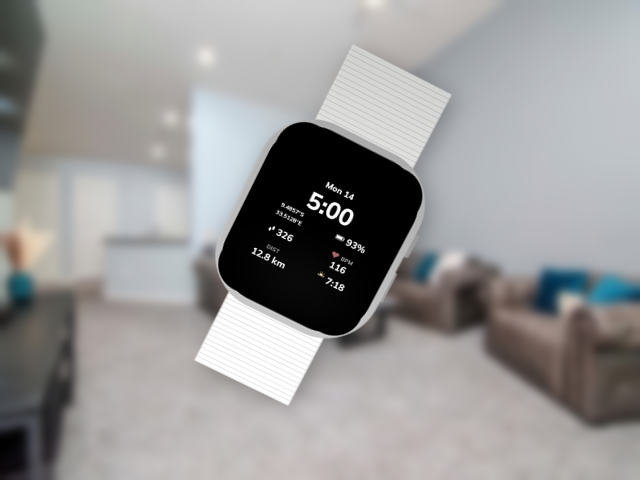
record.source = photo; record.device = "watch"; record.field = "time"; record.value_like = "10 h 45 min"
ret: 5 h 00 min
